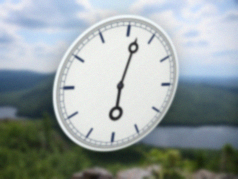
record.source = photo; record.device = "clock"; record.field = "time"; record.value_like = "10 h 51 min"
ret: 6 h 02 min
